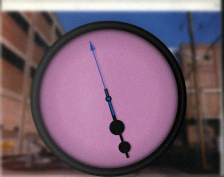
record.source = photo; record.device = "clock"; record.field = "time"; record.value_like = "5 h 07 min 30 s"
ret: 5 h 26 min 57 s
